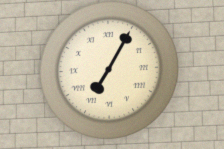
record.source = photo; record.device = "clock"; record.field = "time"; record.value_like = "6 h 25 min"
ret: 7 h 05 min
